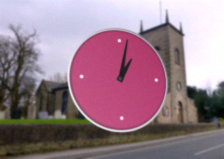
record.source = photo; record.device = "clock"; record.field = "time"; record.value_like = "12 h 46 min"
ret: 1 h 02 min
